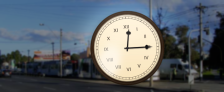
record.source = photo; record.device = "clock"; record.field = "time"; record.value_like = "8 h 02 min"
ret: 12 h 15 min
